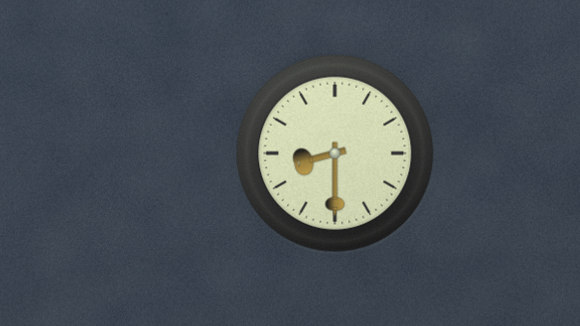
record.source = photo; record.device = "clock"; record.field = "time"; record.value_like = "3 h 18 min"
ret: 8 h 30 min
